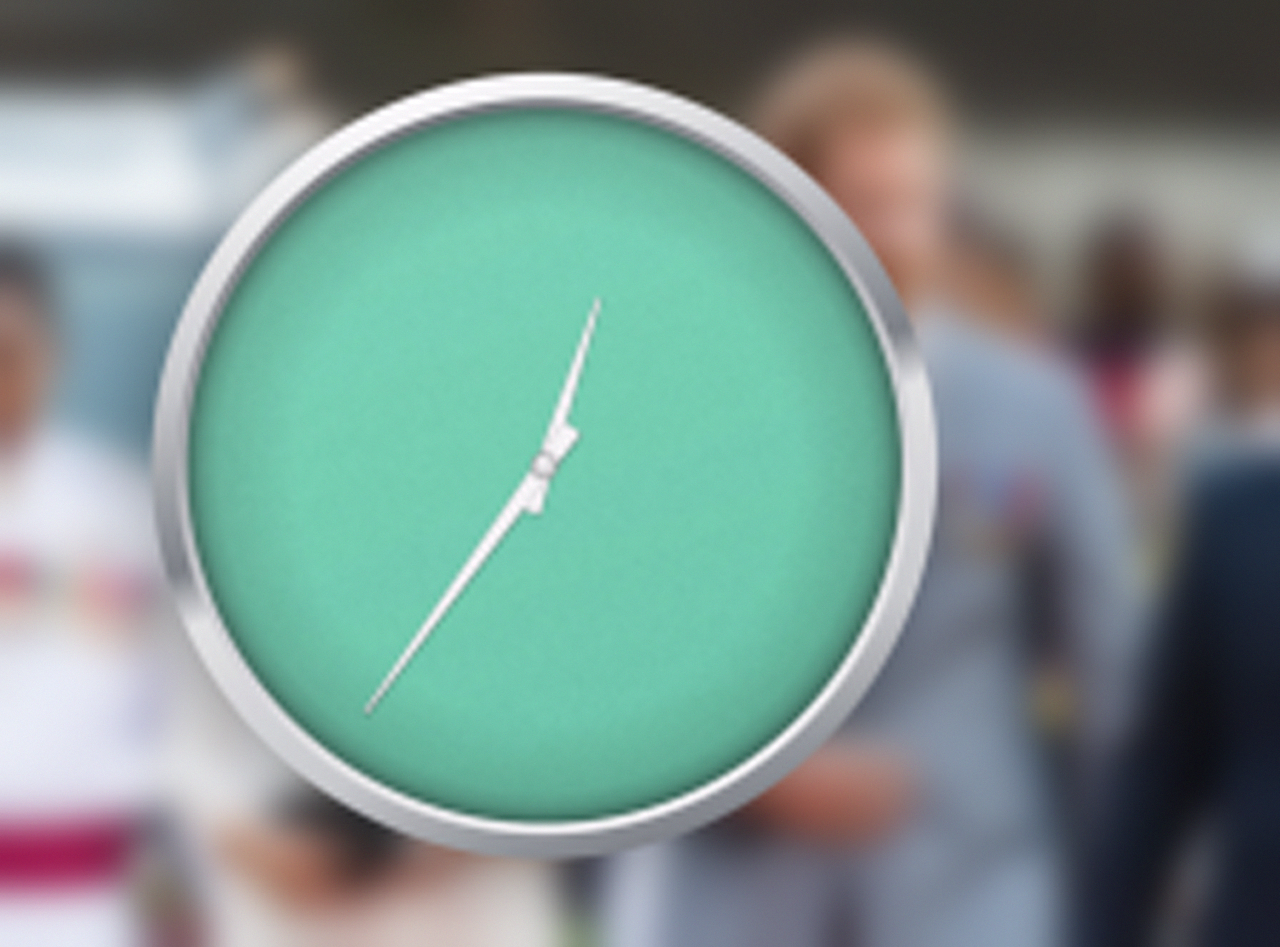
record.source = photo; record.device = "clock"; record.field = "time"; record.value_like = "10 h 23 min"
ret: 12 h 36 min
